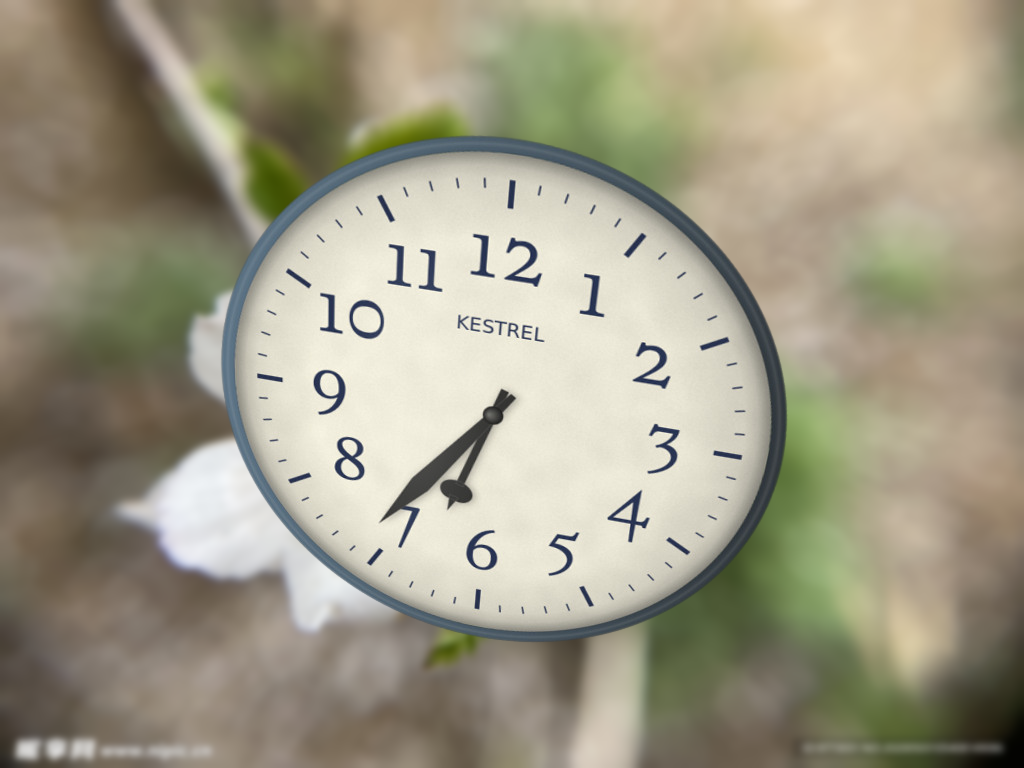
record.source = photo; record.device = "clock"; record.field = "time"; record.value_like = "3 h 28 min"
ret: 6 h 36 min
